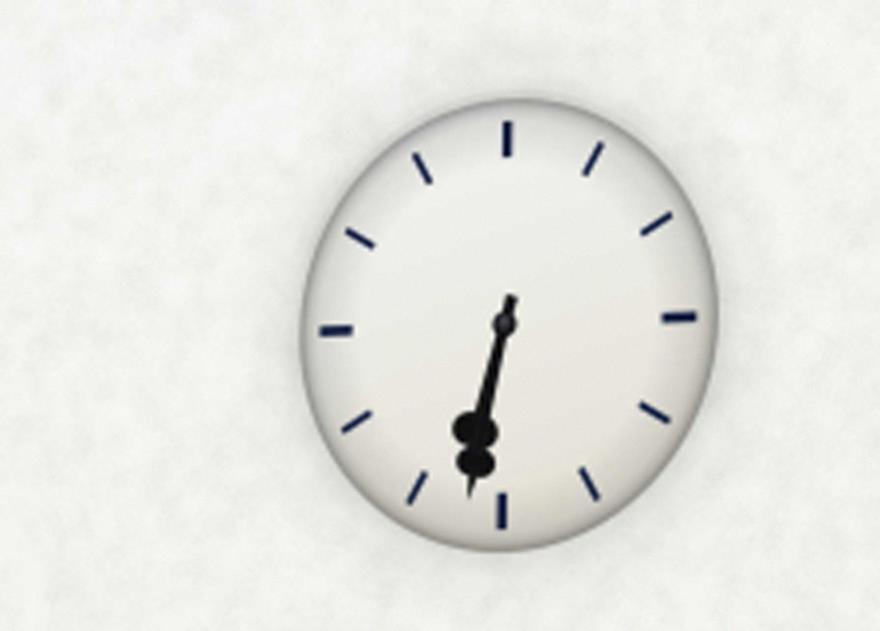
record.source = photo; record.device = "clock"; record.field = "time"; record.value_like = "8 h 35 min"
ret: 6 h 32 min
